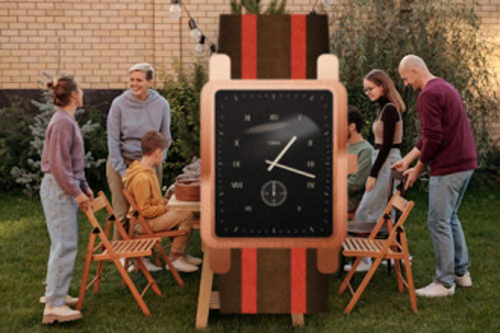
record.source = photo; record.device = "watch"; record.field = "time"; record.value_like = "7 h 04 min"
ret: 1 h 18 min
